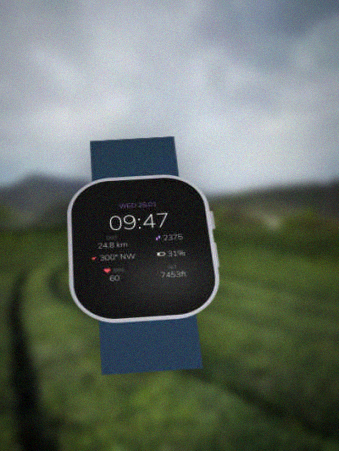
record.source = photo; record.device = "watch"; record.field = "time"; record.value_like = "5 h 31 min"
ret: 9 h 47 min
